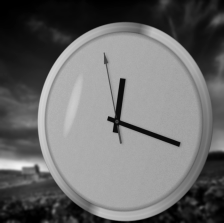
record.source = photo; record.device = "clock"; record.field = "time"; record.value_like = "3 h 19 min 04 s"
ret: 12 h 17 min 58 s
